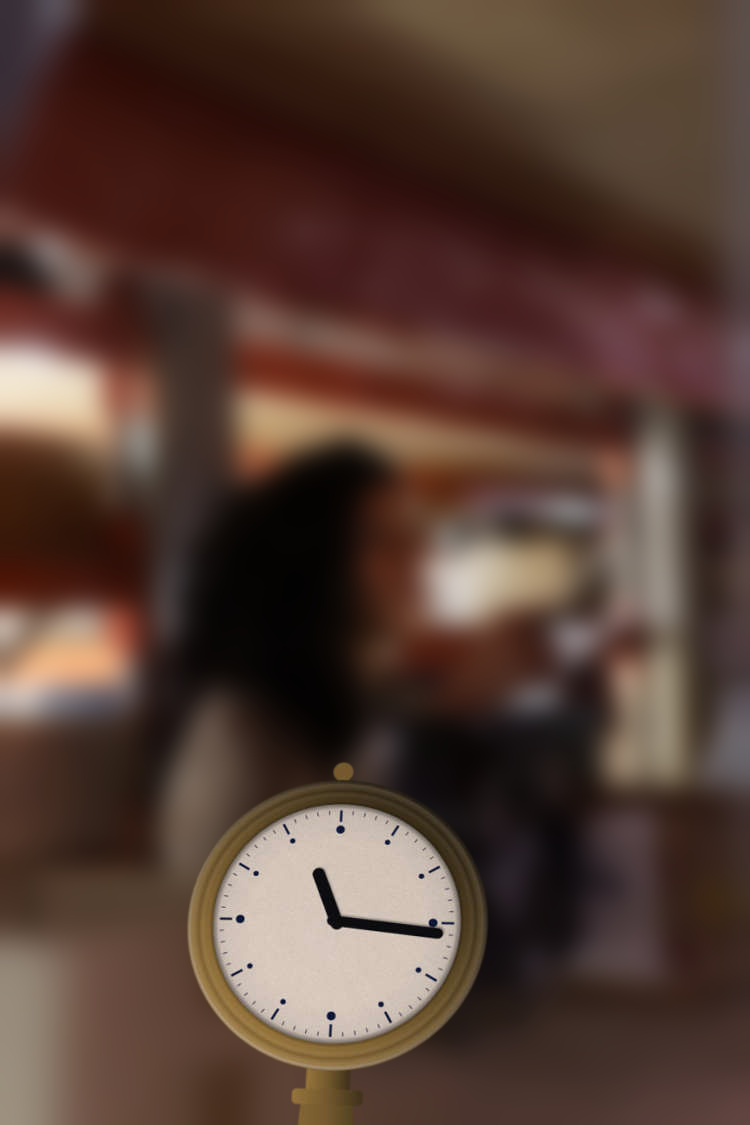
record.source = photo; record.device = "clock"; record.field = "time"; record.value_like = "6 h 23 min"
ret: 11 h 16 min
